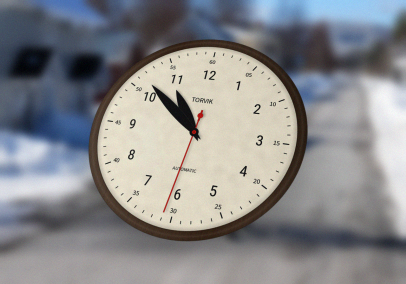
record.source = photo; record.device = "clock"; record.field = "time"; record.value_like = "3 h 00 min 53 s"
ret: 10 h 51 min 31 s
